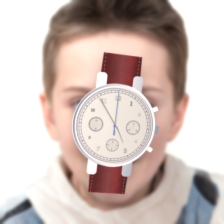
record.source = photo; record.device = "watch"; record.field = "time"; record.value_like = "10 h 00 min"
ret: 4 h 54 min
